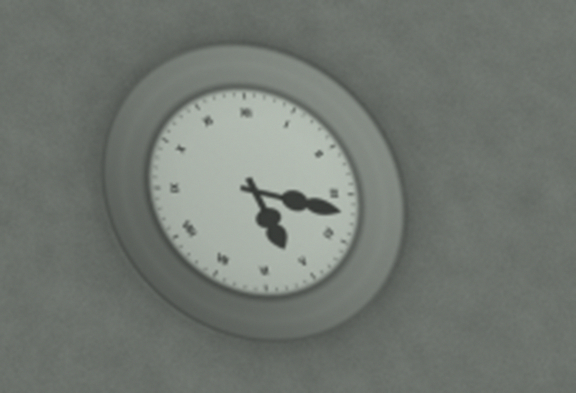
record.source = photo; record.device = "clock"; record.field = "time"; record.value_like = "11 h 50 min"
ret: 5 h 17 min
